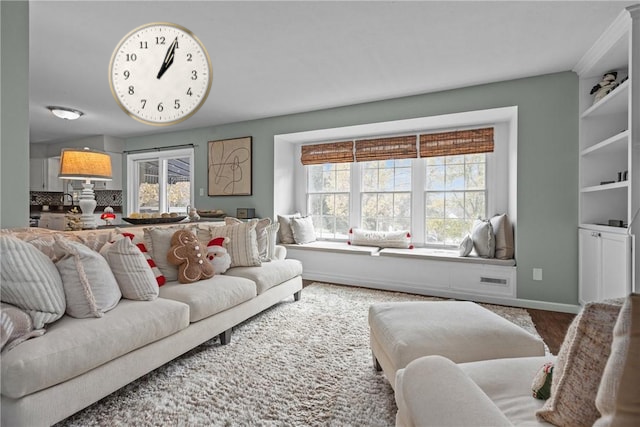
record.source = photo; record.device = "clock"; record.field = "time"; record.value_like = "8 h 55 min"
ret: 1 h 04 min
